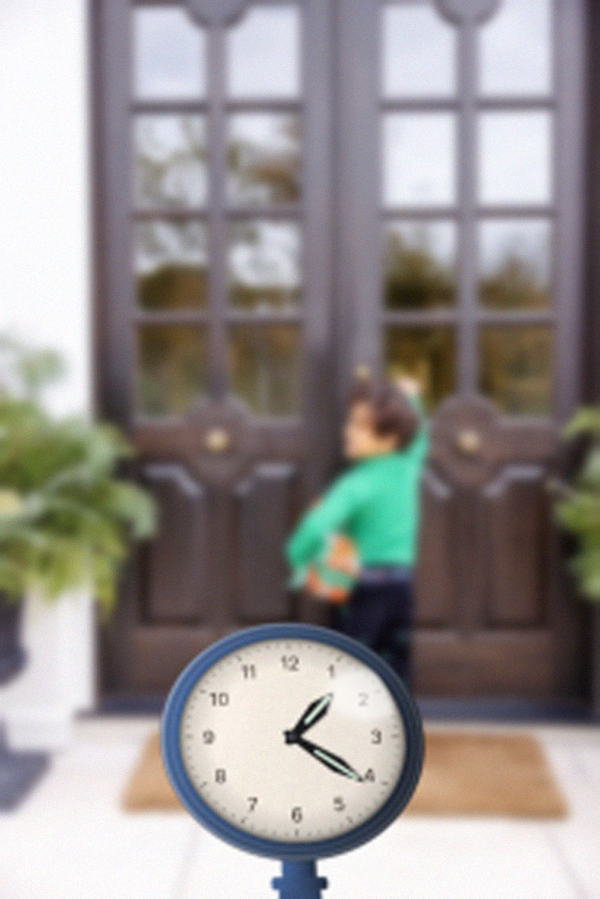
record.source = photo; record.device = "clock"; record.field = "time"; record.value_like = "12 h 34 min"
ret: 1 h 21 min
